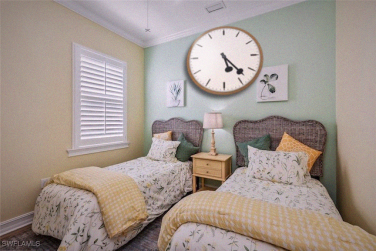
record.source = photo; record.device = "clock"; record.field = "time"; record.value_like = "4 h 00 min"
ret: 5 h 23 min
